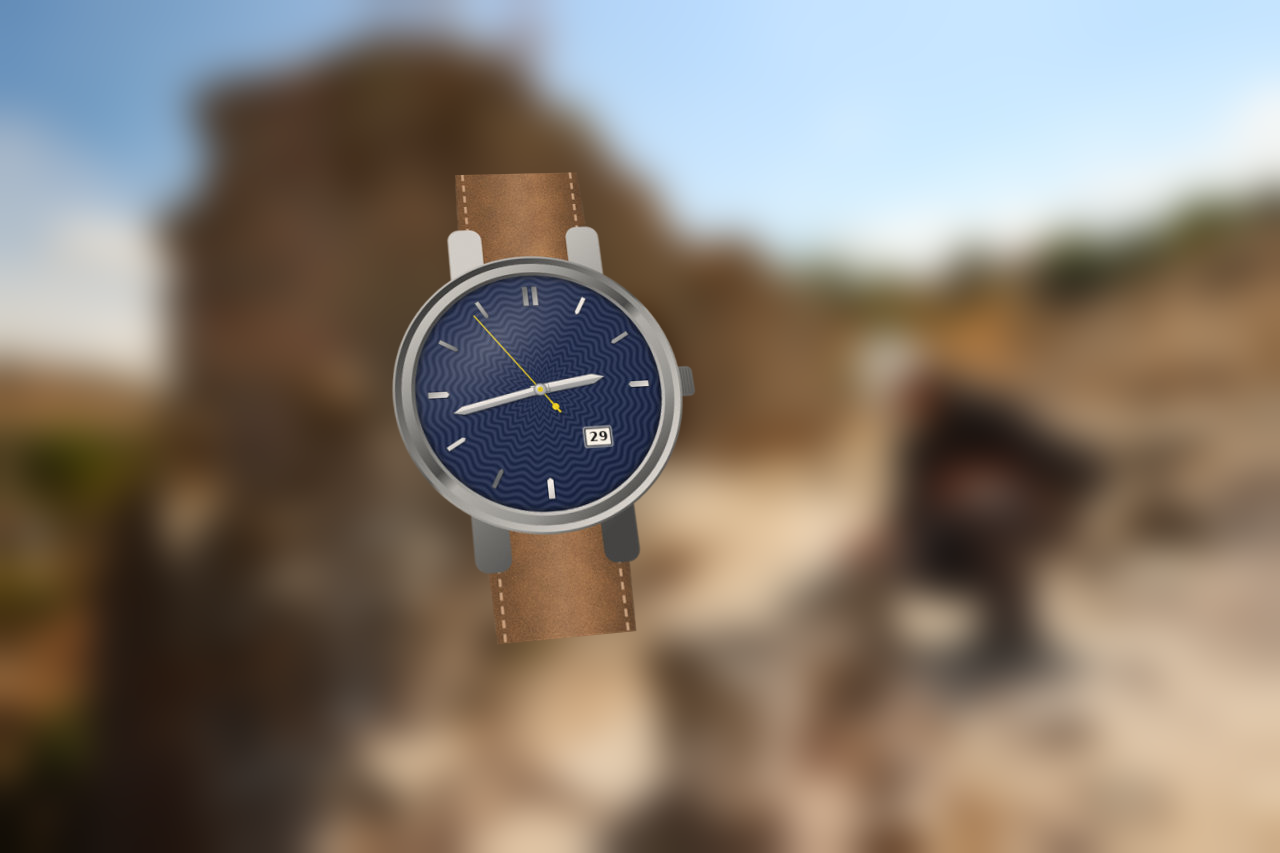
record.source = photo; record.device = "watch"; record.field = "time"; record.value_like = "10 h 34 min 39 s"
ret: 2 h 42 min 54 s
